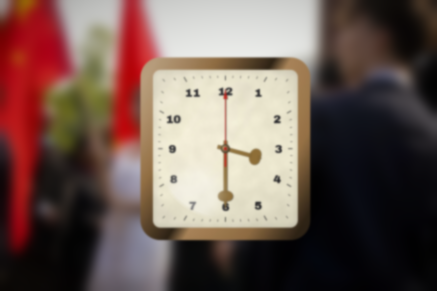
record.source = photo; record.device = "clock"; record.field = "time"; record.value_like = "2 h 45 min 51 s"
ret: 3 h 30 min 00 s
